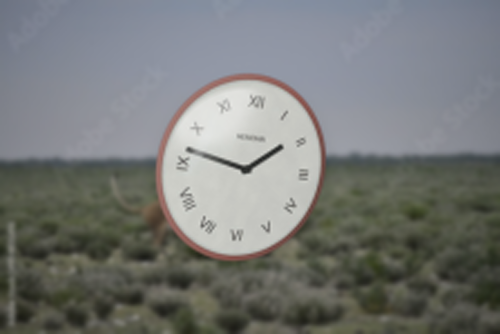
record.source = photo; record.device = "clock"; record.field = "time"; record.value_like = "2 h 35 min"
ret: 1 h 47 min
